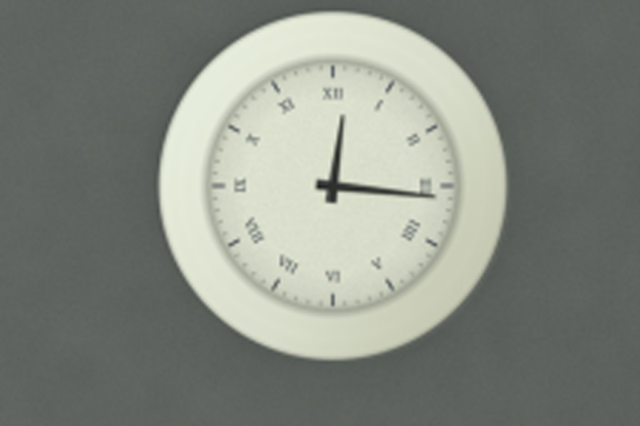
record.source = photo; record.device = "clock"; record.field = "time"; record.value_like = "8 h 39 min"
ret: 12 h 16 min
